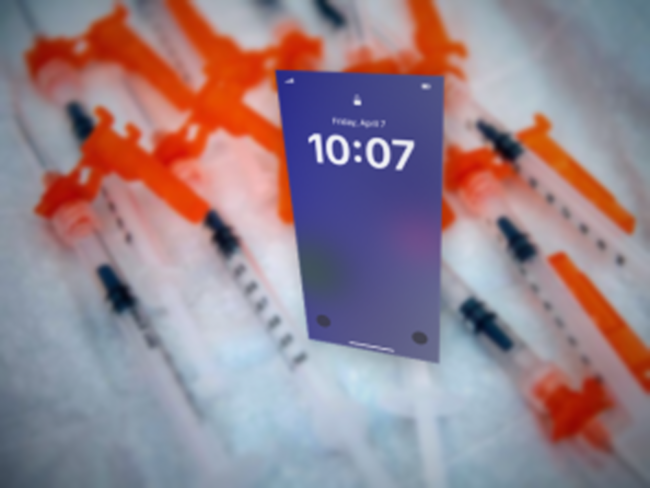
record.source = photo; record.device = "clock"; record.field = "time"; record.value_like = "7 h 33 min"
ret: 10 h 07 min
